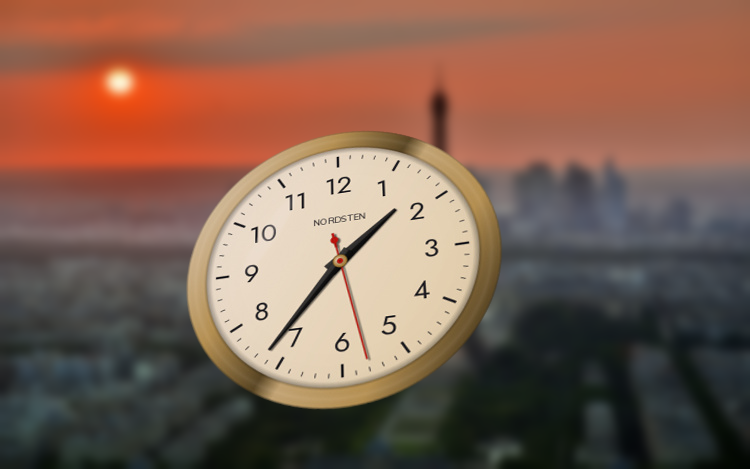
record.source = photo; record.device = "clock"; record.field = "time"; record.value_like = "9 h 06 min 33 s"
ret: 1 h 36 min 28 s
